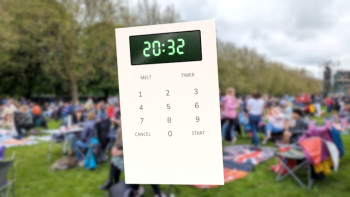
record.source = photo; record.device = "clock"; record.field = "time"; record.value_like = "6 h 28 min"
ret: 20 h 32 min
